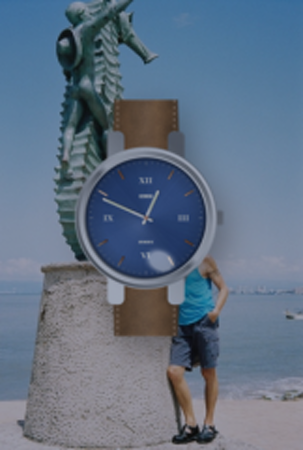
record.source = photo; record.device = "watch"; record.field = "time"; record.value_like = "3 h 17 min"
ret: 12 h 49 min
